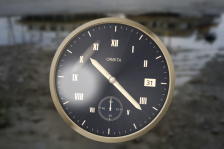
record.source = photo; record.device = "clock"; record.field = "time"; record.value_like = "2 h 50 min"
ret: 10 h 22 min
